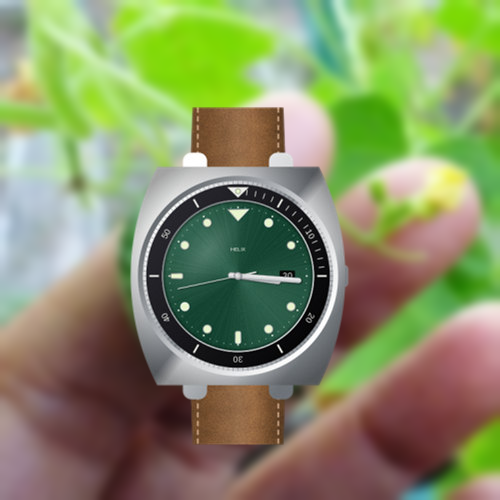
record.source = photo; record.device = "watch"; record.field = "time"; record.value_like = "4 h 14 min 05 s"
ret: 3 h 15 min 43 s
